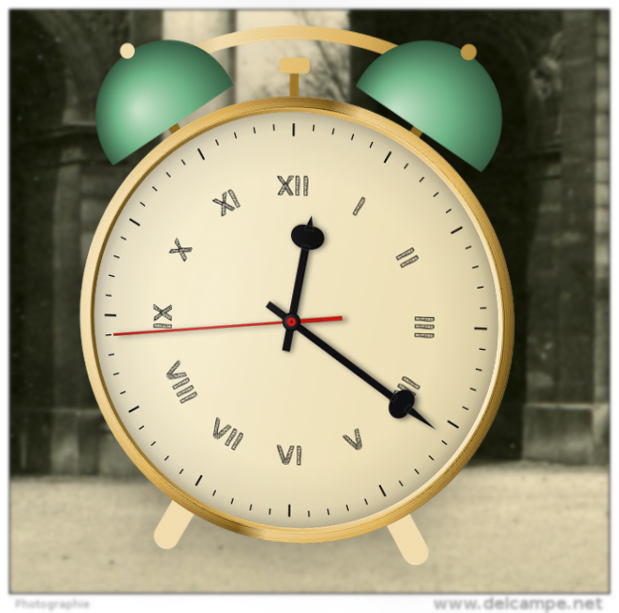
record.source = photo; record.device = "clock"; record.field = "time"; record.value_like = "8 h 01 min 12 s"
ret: 12 h 20 min 44 s
